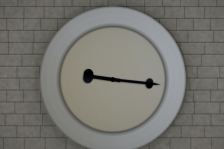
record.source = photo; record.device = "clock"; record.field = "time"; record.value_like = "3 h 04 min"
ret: 9 h 16 min
